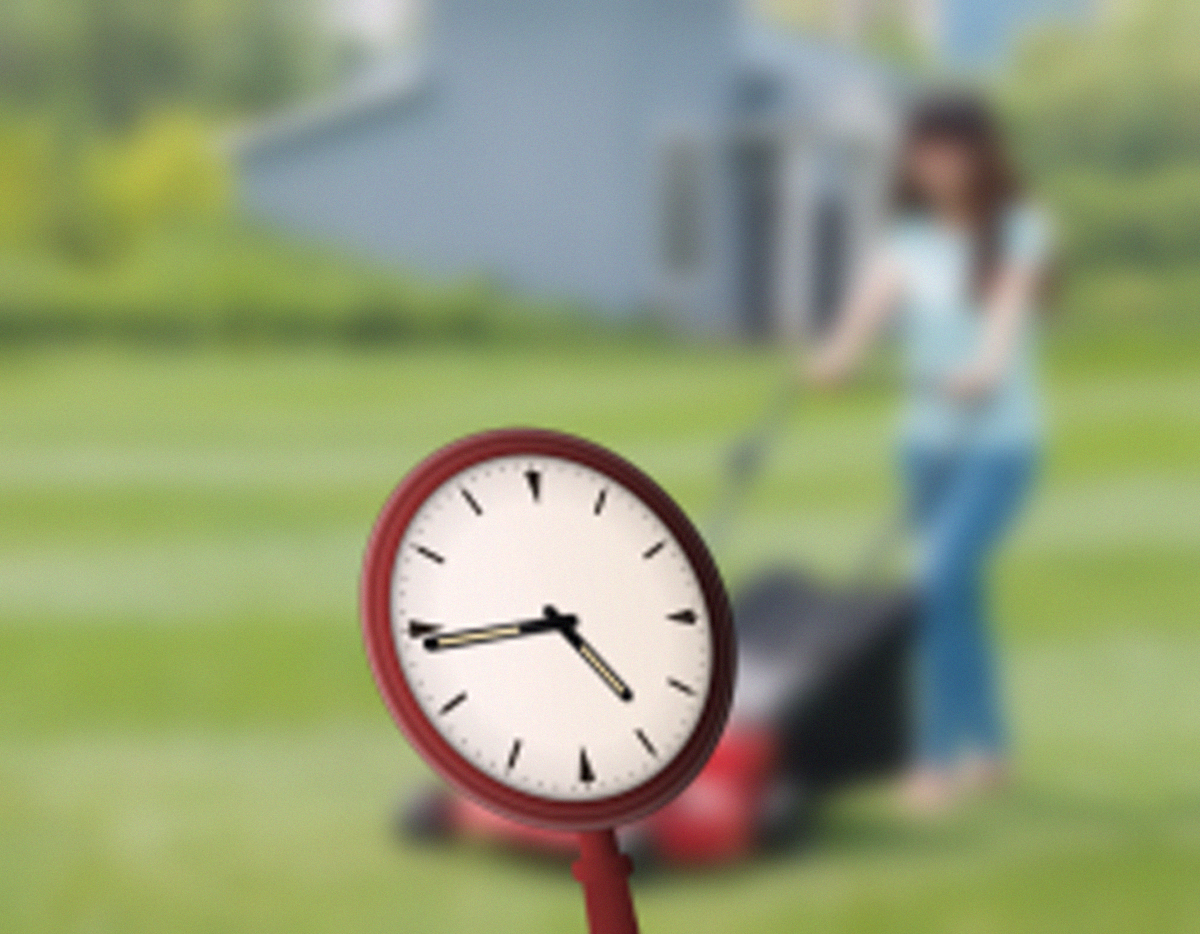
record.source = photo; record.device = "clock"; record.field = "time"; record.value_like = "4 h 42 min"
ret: 4 h 44 min
